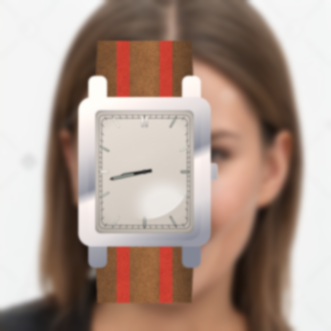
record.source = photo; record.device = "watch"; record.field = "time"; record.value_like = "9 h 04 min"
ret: 8 h 43 min
